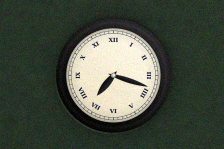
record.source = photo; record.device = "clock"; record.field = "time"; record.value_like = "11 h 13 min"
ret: 7 h 18 min
